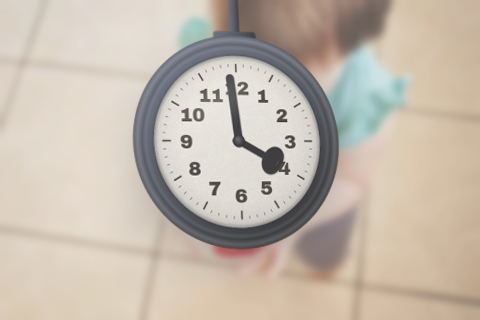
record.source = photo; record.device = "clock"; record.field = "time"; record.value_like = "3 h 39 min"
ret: 3 h 59 min
